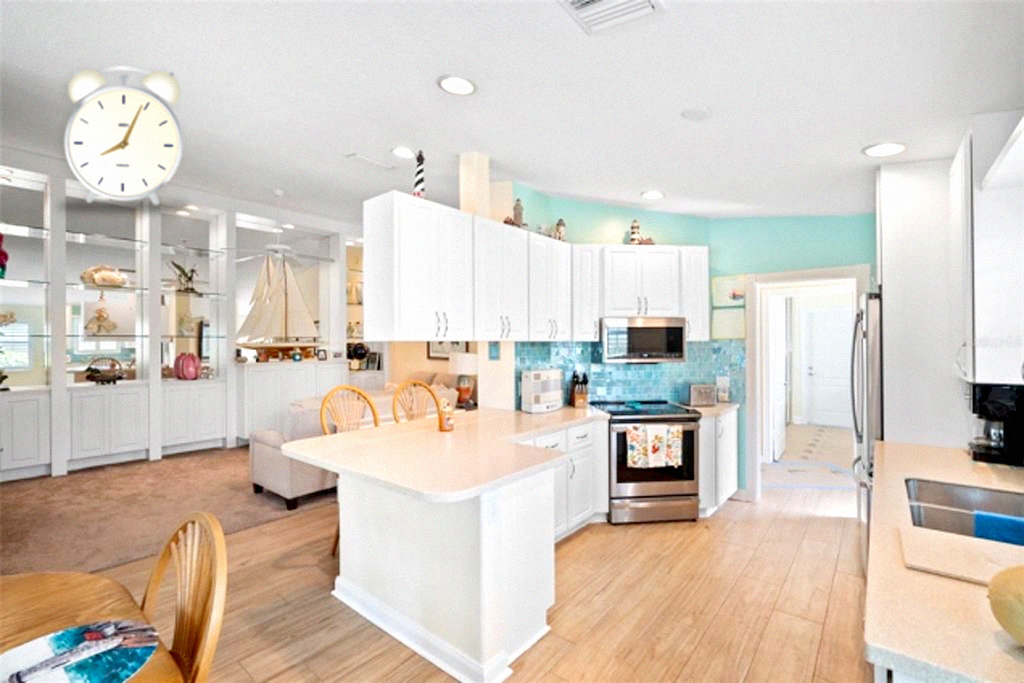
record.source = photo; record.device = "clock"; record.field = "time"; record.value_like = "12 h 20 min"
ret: 8 h 04 min
